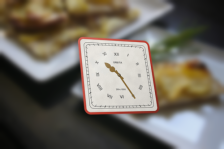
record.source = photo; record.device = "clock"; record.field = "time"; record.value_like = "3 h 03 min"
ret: 10 h 25 min
